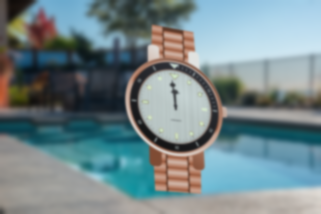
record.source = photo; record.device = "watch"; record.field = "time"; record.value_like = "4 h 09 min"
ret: 11 h 59 min
